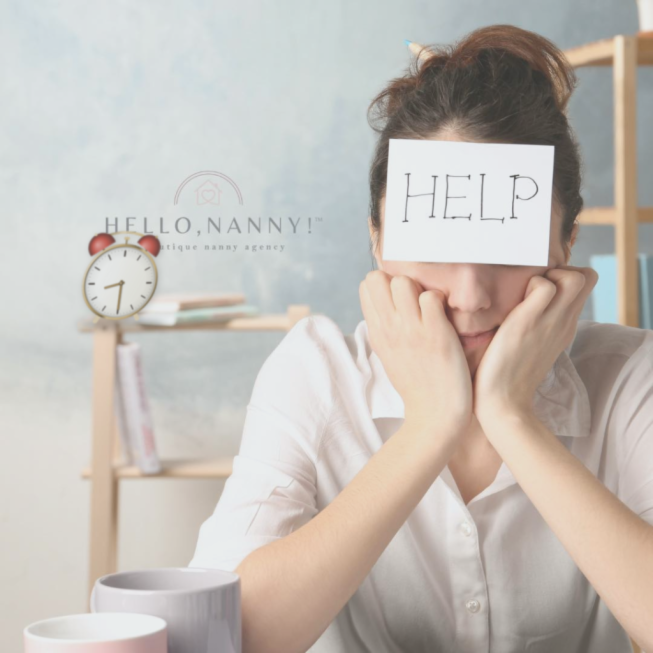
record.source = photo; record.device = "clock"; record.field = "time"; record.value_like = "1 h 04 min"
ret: 8 h 30 min
